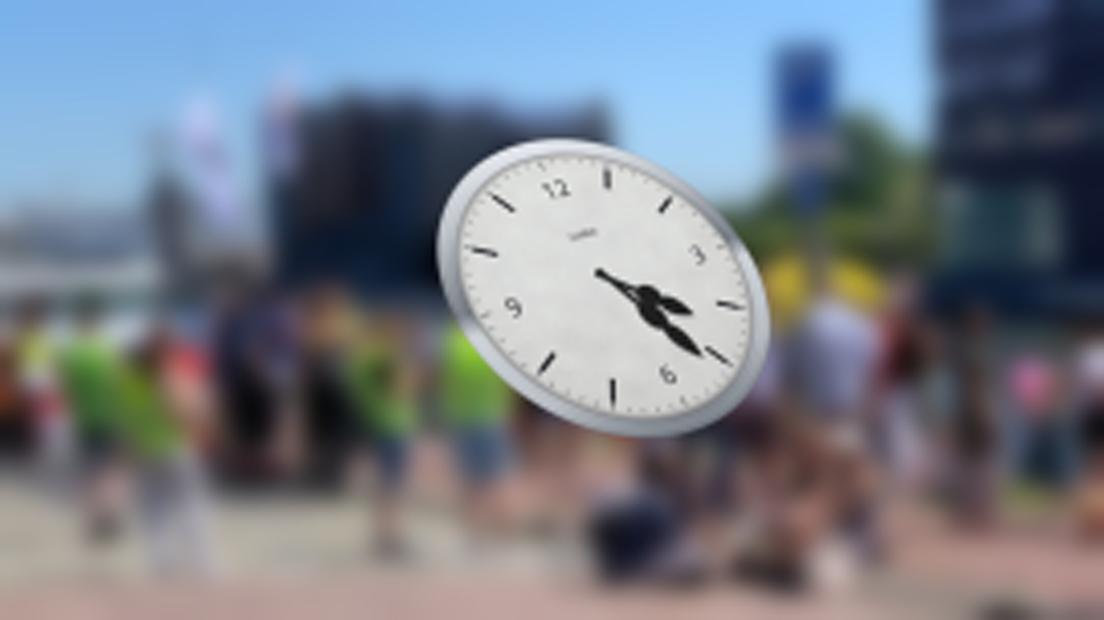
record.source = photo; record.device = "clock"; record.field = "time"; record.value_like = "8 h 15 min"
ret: 4 h 26 min
